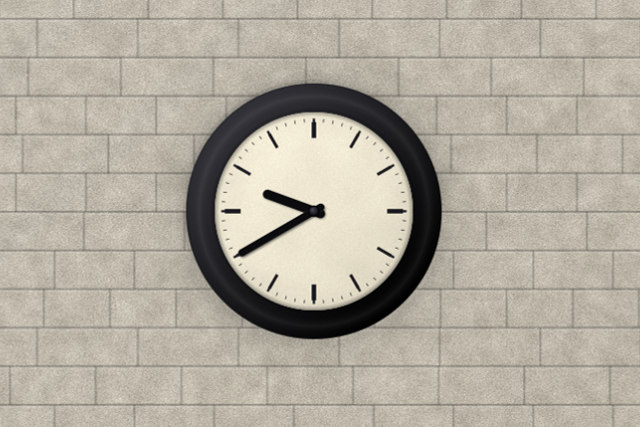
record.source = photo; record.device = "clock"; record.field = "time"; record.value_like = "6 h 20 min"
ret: 9 h 40 min
